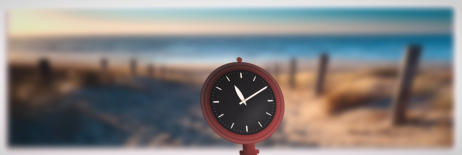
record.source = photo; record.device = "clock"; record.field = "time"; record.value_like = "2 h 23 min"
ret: 11 h 10 min
